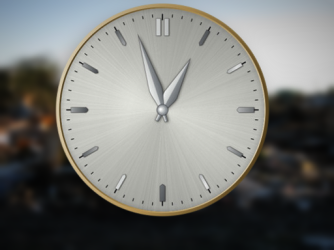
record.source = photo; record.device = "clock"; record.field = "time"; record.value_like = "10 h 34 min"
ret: 12 h 57 min
